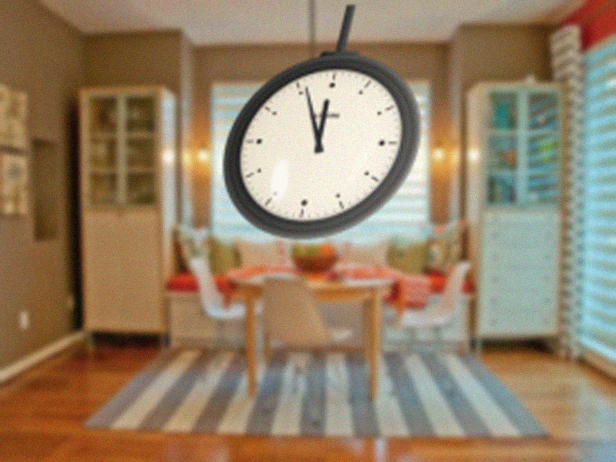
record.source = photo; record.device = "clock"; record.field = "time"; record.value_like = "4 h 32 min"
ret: 11 h 56 min
